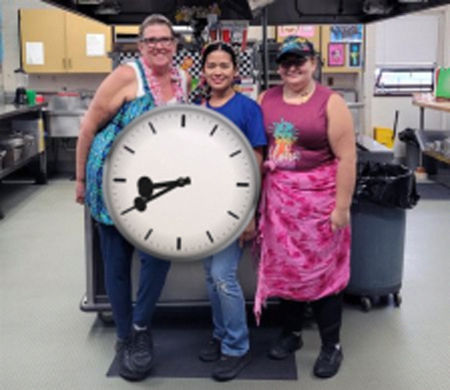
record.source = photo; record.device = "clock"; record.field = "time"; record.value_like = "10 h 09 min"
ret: 8 h 40 min
